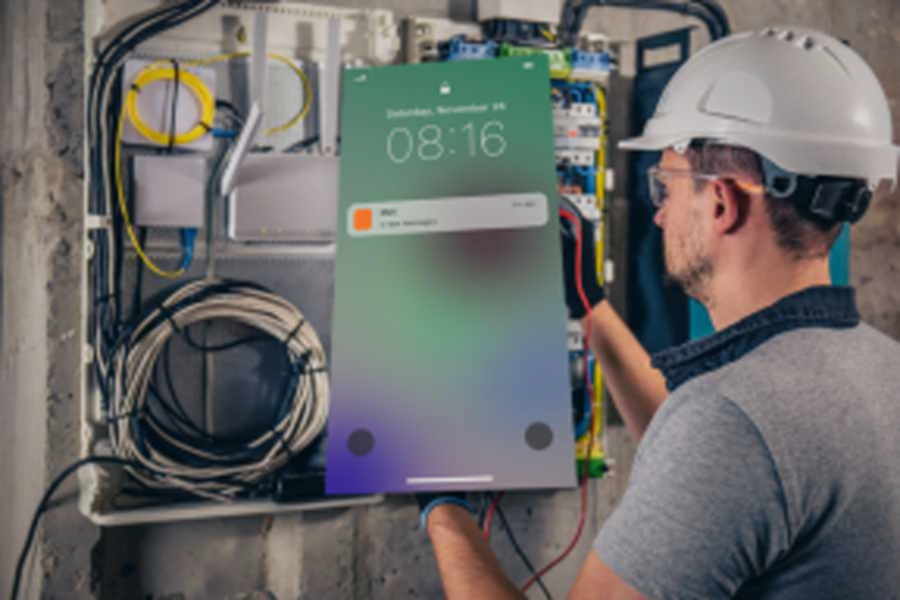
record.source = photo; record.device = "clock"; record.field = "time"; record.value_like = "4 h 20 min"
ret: 8 h 16 min
